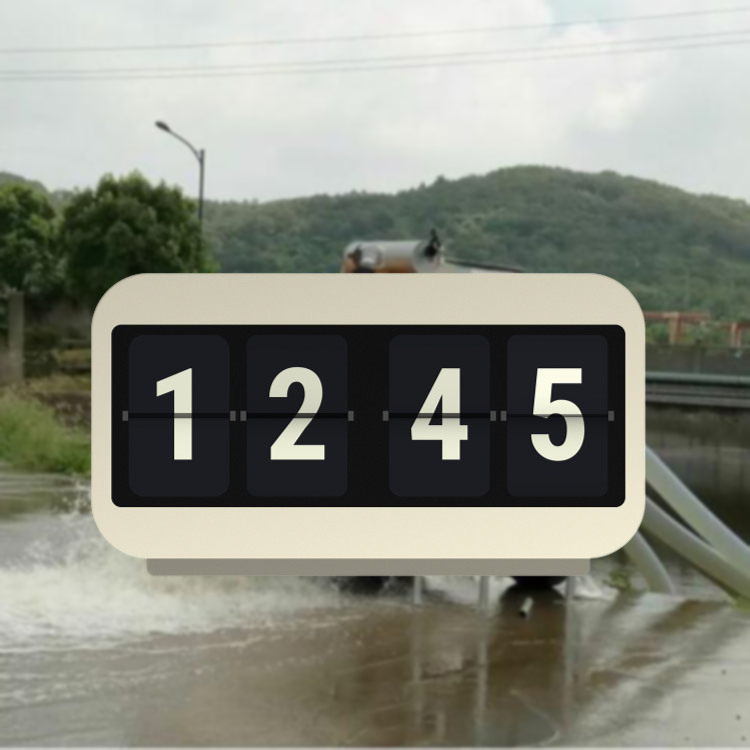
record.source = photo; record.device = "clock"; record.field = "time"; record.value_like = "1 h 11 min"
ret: 12 h 45 min
